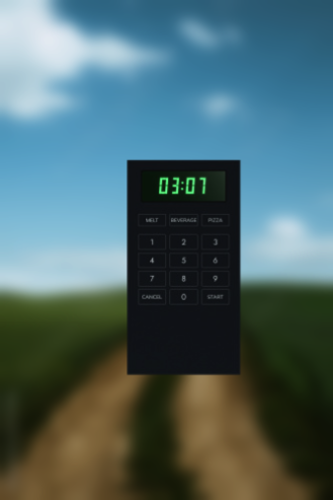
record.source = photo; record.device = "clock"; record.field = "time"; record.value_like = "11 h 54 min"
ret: 3 h 07 min
